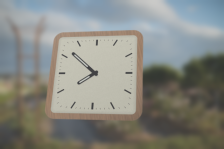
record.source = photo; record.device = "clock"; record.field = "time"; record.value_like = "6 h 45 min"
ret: 7 h 52 min
